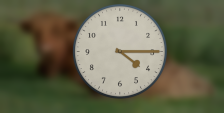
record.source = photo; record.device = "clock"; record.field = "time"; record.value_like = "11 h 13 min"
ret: 4 h 15 min
